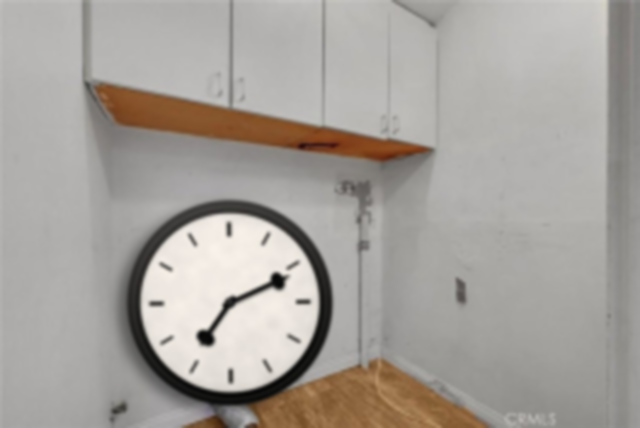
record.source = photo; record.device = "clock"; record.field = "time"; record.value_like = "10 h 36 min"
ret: 7 h 11 min
